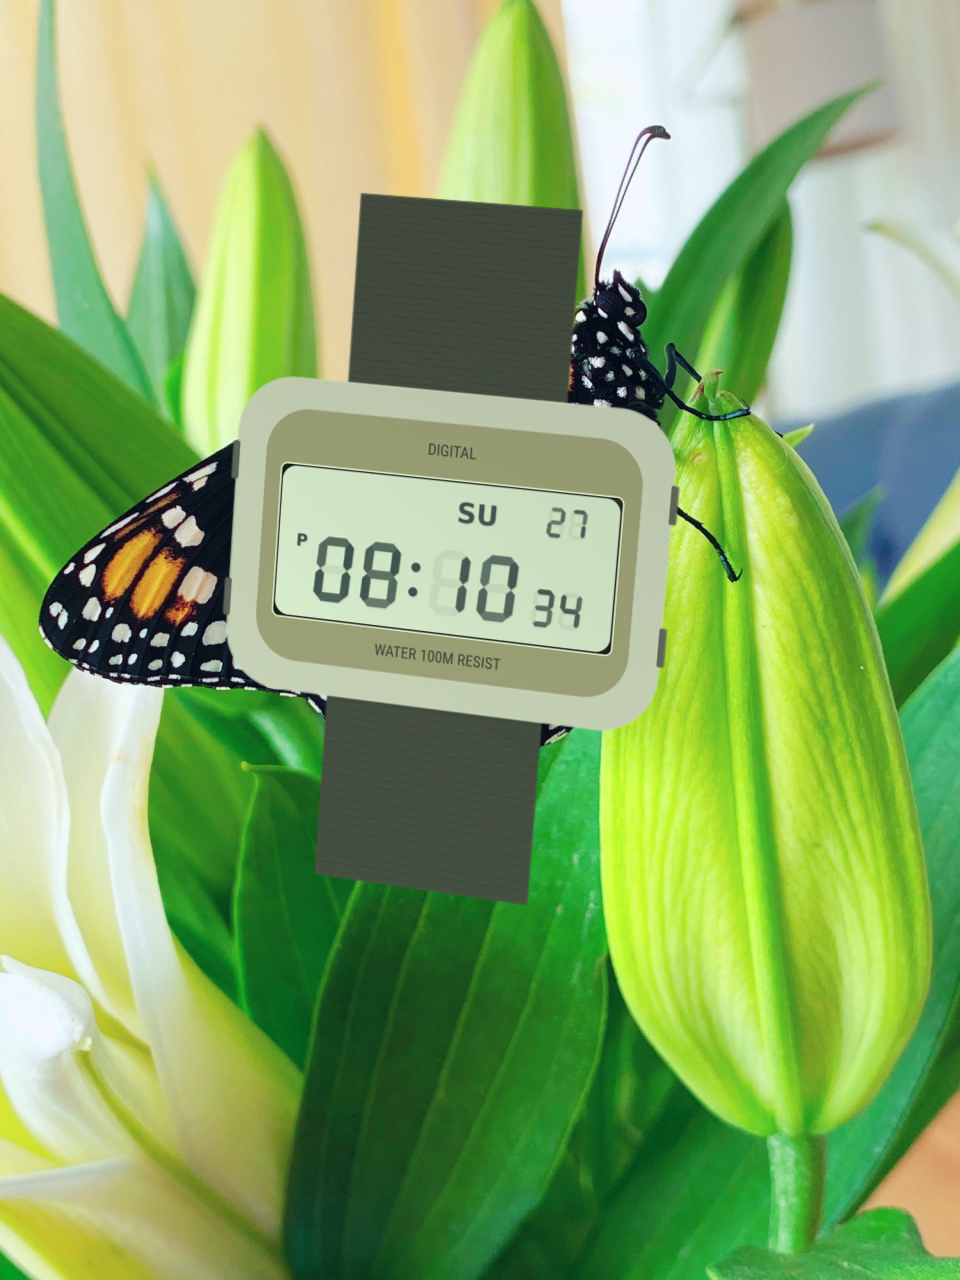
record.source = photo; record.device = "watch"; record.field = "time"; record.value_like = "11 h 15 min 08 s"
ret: 8 h 10 min 34 s
